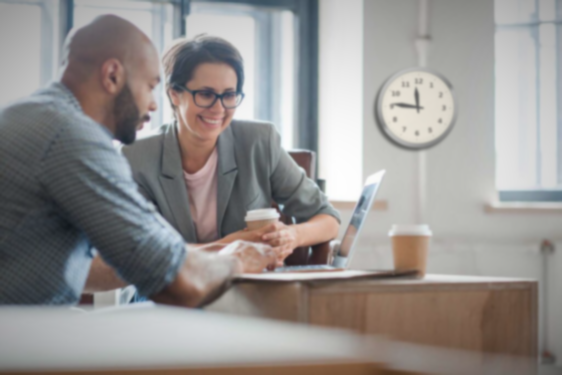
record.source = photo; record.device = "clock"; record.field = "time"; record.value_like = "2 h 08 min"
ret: 11 h 46 min
